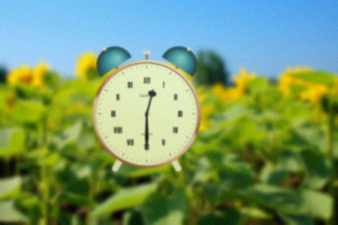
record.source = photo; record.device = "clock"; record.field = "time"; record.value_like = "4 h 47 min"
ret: 12 h 30 min
